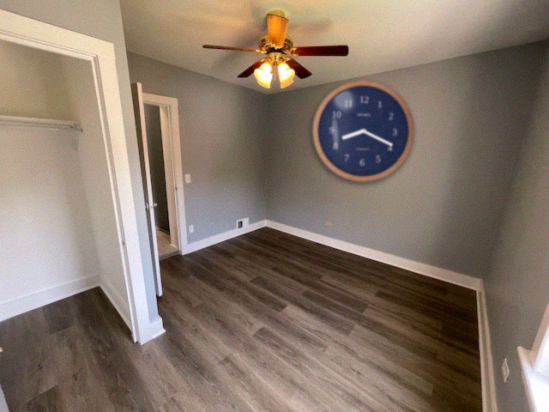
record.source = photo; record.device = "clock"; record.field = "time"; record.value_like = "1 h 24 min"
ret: 8 h 19 min
